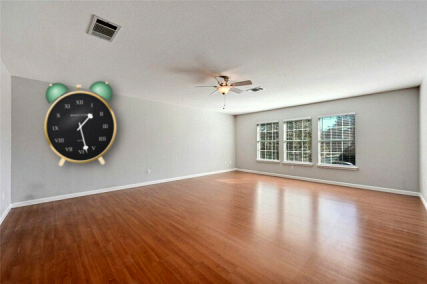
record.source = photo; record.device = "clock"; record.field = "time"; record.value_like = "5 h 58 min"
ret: 1 h 28 min
